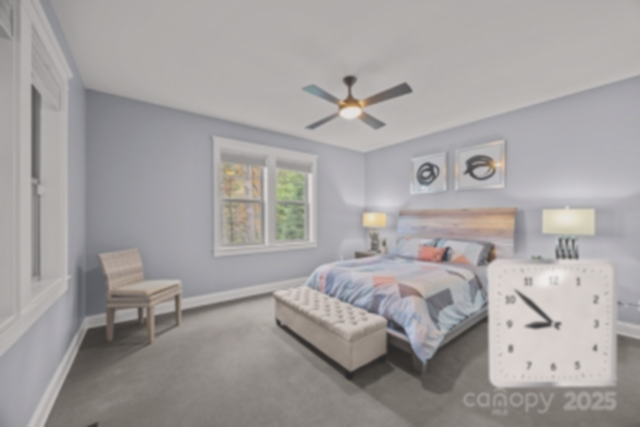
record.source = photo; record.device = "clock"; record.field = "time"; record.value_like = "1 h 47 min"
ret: 8 h 52 min
